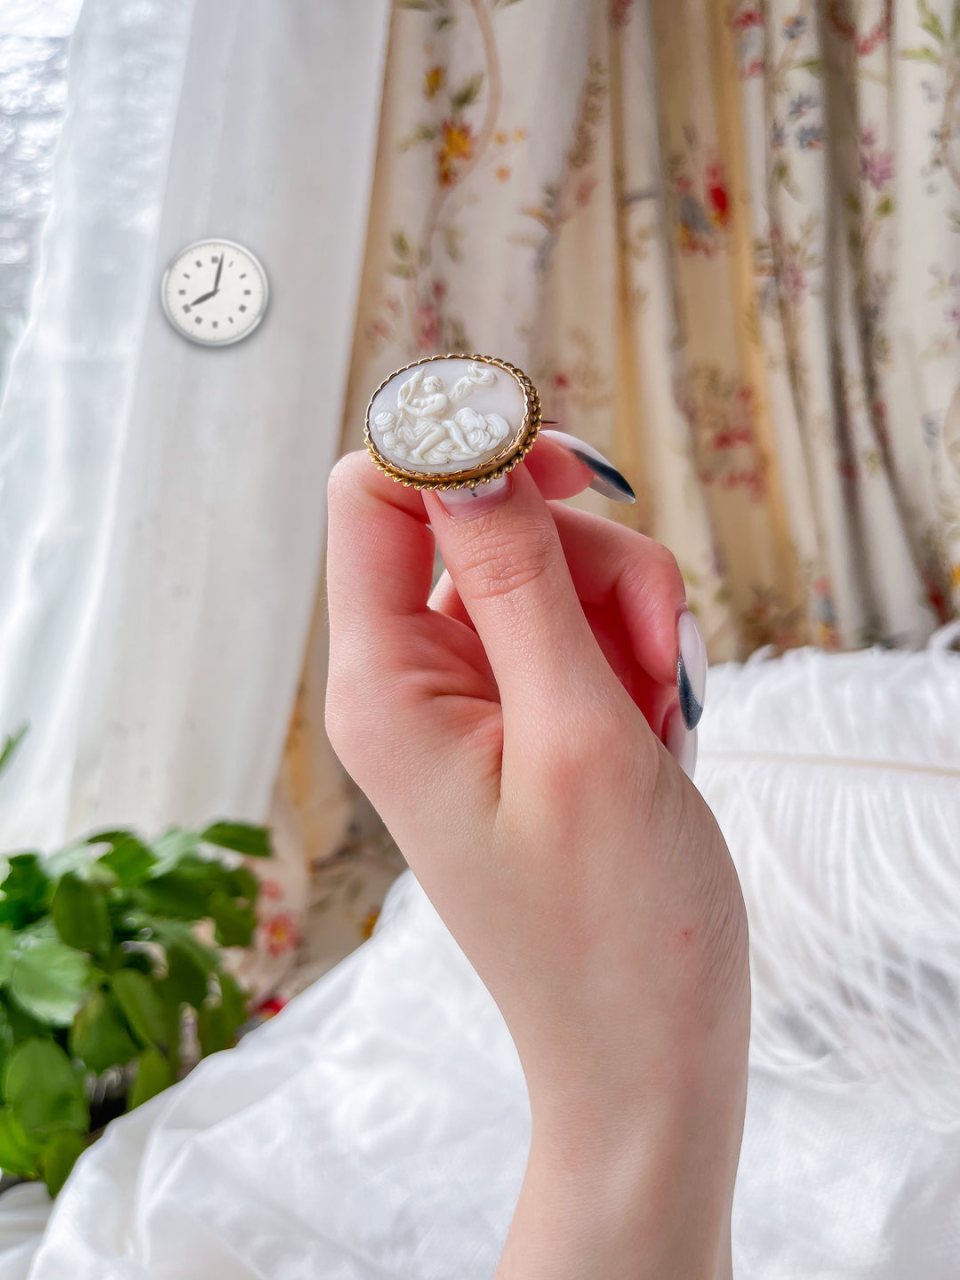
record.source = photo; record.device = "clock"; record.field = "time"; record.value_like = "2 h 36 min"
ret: 8 h 02 min
